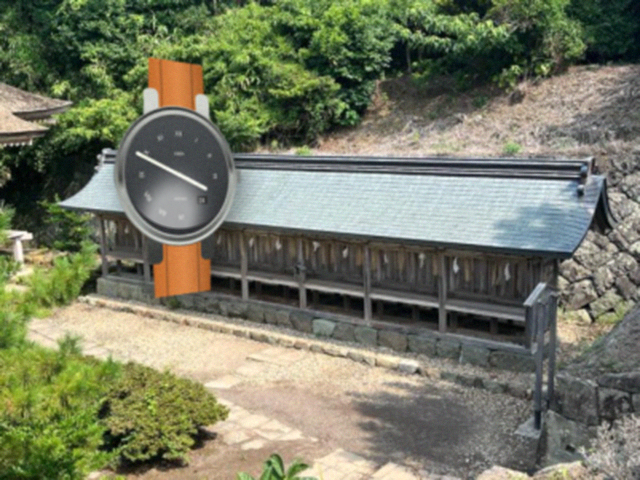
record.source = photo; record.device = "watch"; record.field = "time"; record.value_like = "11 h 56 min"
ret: 3 h 49 min
